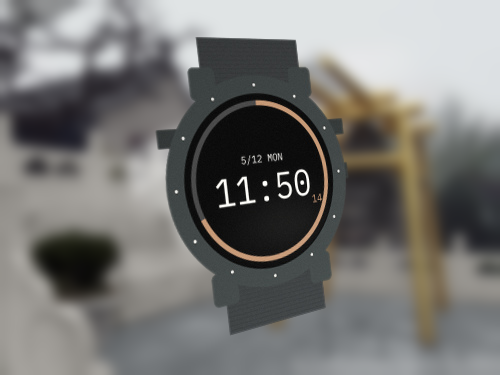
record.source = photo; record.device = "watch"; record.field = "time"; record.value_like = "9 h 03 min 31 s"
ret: 11 h 50 min 14 s
